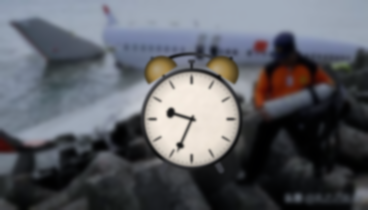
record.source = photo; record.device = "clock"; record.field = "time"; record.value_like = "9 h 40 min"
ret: 9 h 34 min
